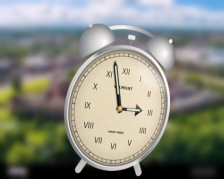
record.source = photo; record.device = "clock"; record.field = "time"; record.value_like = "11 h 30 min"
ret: 2 h 57 min
